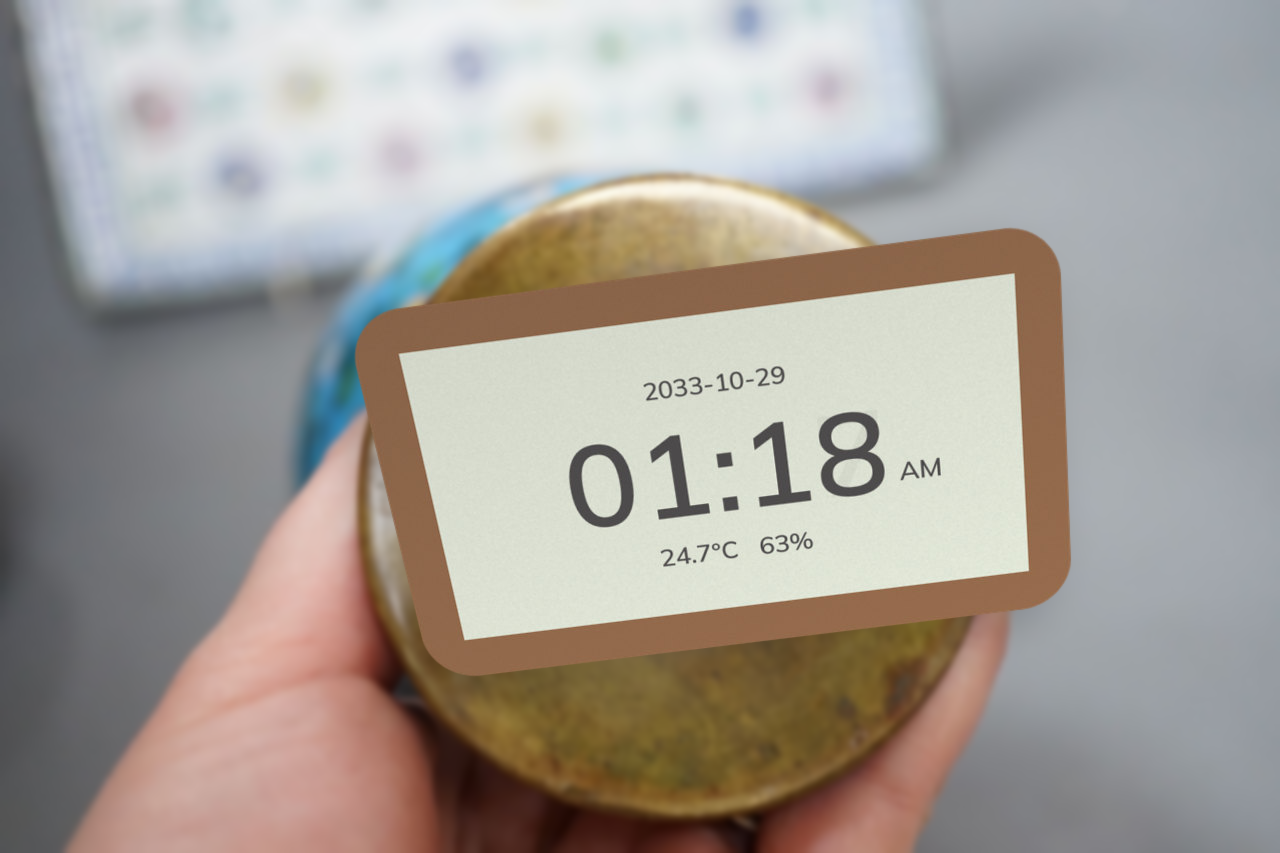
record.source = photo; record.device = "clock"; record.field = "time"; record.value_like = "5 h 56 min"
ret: 1 h 18 min
